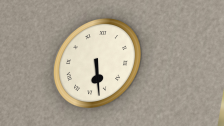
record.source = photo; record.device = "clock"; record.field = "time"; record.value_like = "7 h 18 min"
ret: 5 h 27 min
